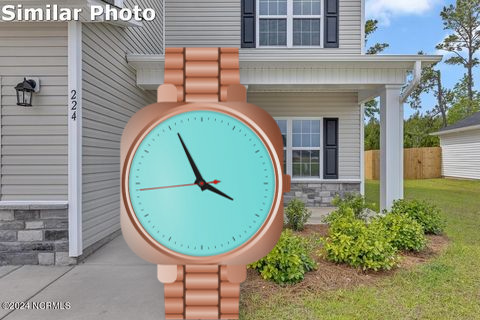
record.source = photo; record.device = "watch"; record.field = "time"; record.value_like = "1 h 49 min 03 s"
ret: 3 h 55 min 44 s
